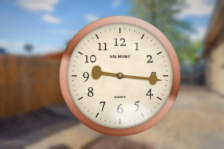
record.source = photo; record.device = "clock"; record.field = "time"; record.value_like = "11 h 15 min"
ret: 9 h 16 min
